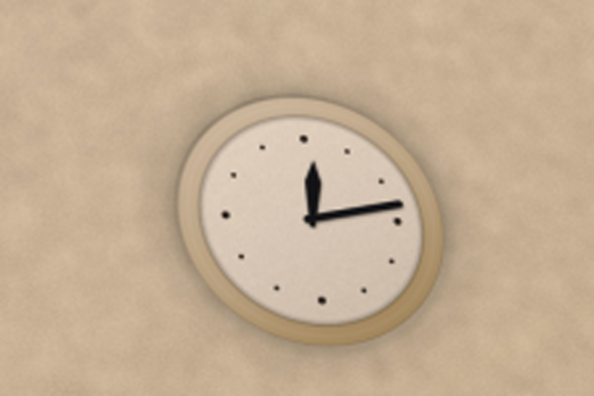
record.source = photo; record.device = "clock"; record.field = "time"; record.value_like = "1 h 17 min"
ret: 12 h 13 min
